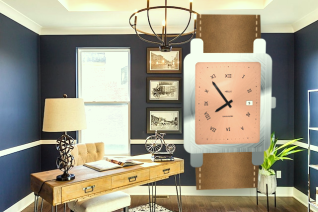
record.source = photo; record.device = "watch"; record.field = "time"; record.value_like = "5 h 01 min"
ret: 7 h 54 min
